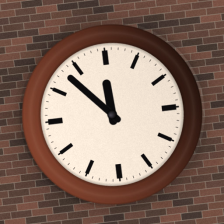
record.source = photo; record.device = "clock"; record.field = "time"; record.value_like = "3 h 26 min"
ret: 11 h 53 min
